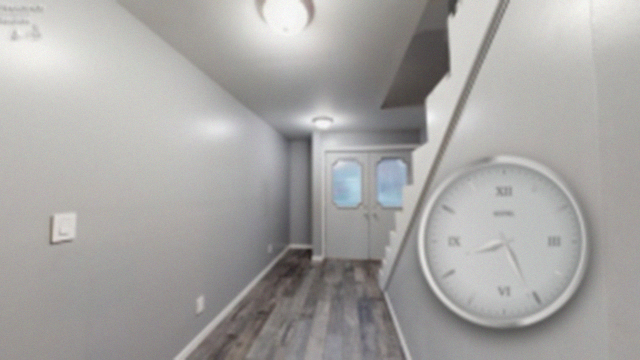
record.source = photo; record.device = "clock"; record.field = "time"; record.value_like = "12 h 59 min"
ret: 8 h 26 min
